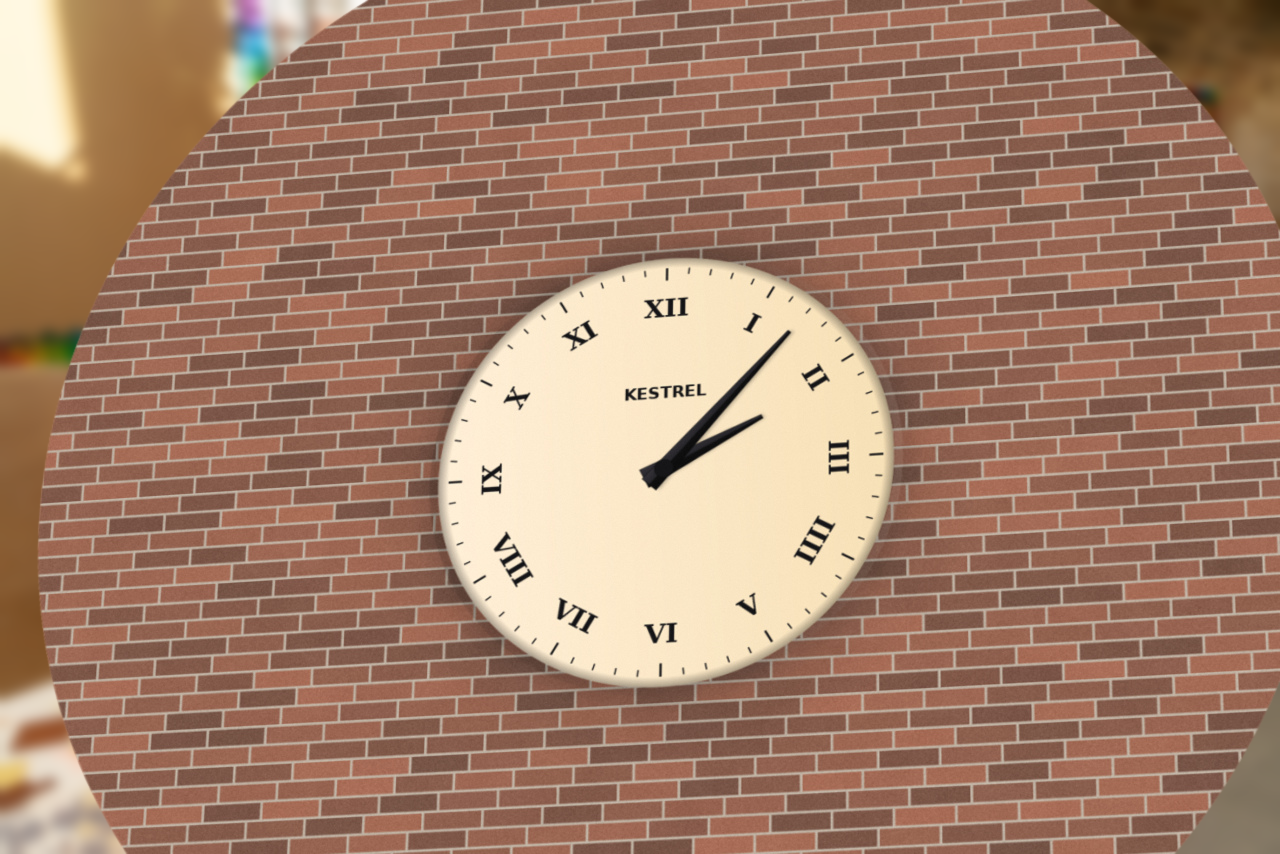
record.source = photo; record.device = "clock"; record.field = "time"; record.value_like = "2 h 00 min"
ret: 2 h 07 min
